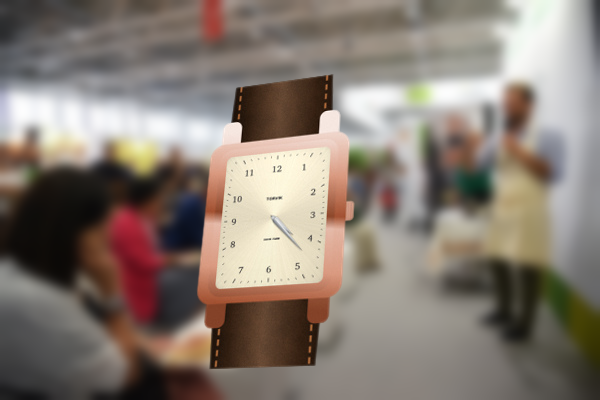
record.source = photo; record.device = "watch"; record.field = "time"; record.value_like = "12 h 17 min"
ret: 4 h 23 min
